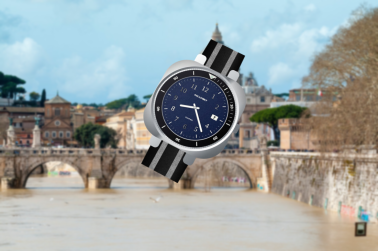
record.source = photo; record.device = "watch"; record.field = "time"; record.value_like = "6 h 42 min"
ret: 8 h 23 min
